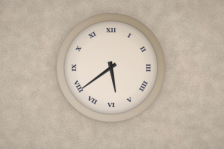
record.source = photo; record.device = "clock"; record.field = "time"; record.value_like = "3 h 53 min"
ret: 5 h 39 min
